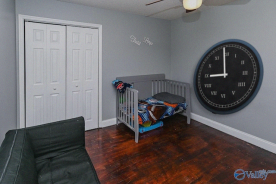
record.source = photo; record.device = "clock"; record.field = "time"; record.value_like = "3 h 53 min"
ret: 8 h 59 min
